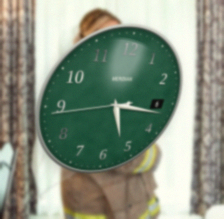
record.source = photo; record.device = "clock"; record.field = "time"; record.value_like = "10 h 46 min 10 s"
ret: 5 h 16 min 44 s
